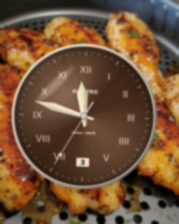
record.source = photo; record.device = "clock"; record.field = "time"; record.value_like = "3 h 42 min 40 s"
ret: 11 h 47 min 35 s
